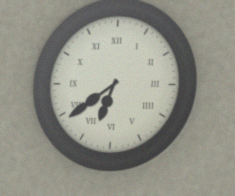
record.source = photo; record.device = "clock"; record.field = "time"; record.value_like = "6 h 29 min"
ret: 6 h 39 min
